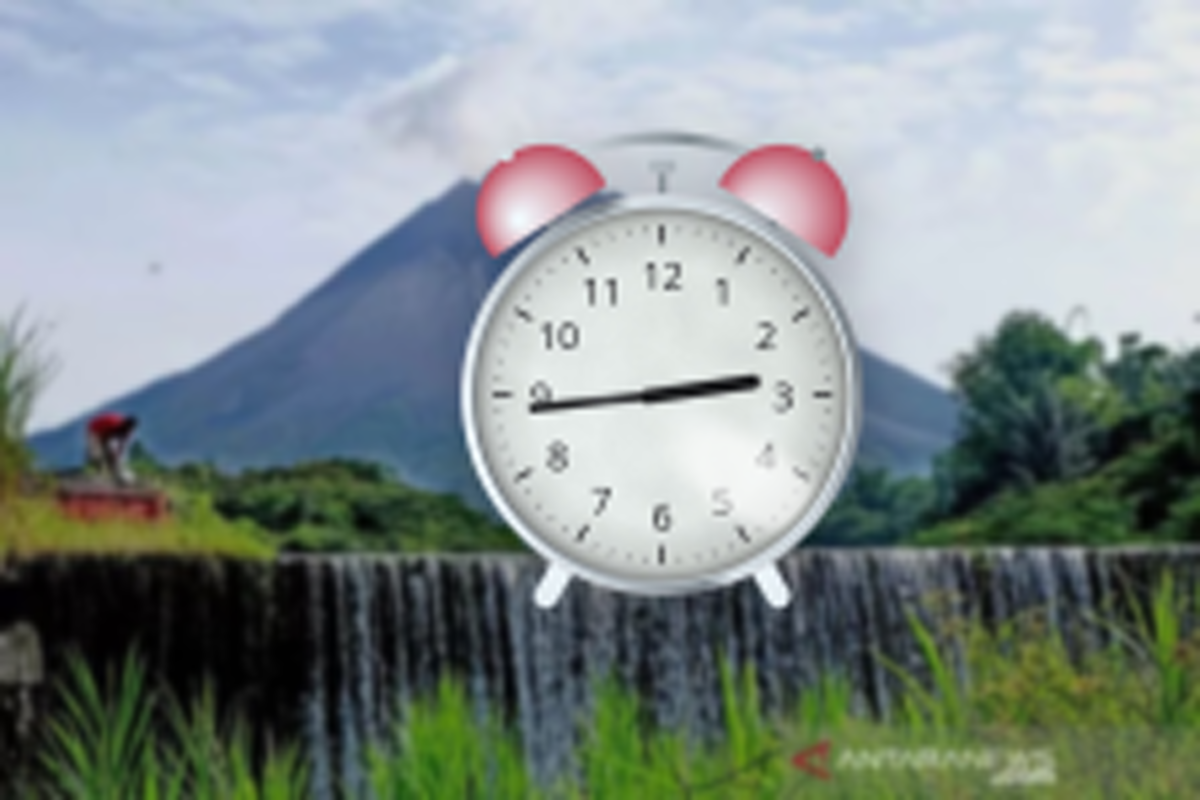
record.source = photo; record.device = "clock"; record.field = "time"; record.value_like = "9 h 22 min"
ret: 2 h 44 min
